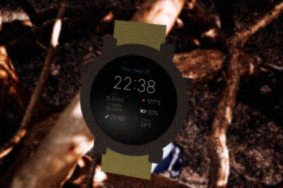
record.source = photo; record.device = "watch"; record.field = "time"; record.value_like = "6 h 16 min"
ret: 22 h 38 min
